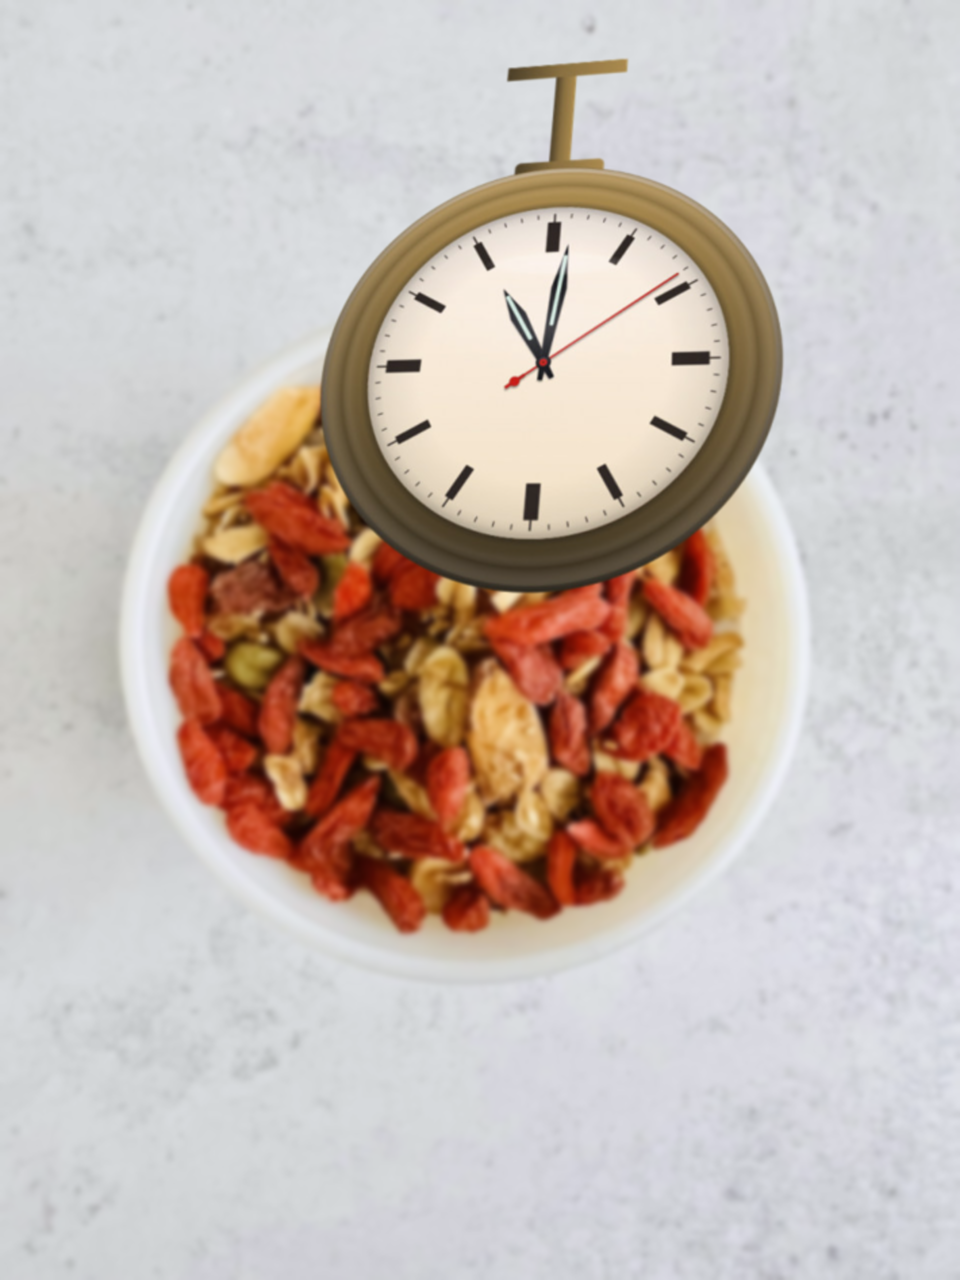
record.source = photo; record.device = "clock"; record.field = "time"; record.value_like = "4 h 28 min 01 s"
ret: 11 h 01 min 09 s
